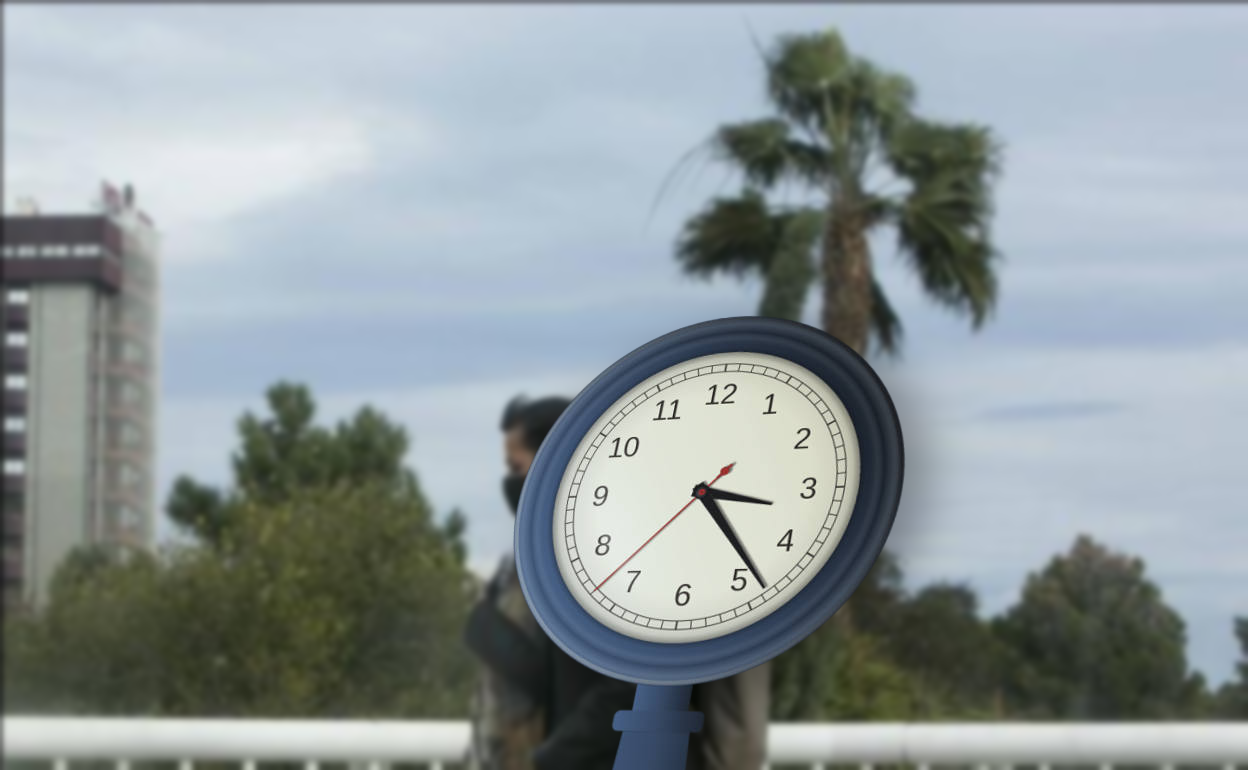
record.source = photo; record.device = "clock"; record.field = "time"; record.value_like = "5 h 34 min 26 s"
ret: 3 h 23 min 37 s
